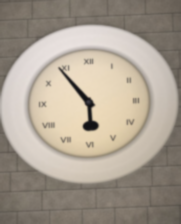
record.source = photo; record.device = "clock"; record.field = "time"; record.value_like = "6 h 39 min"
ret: 5 h 54 min
